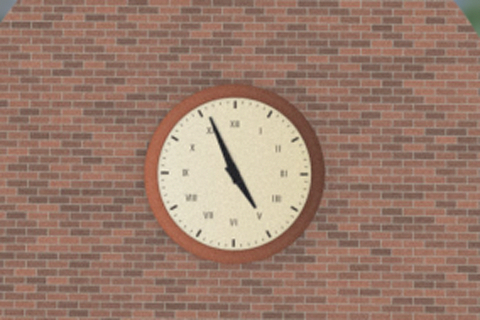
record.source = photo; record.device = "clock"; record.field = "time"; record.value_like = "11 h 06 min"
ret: 4 h 56 min
